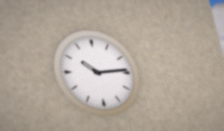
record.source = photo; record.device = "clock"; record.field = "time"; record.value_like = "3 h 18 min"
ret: 10 h 14 min
